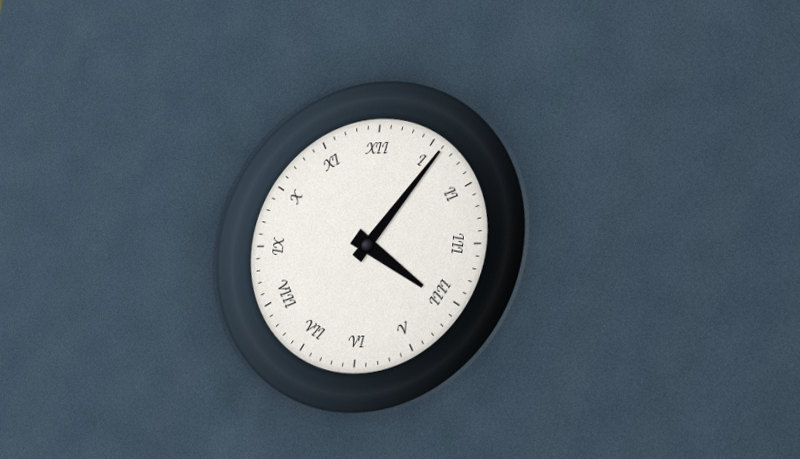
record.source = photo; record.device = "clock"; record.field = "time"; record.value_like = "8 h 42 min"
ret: 4 h 06 min
